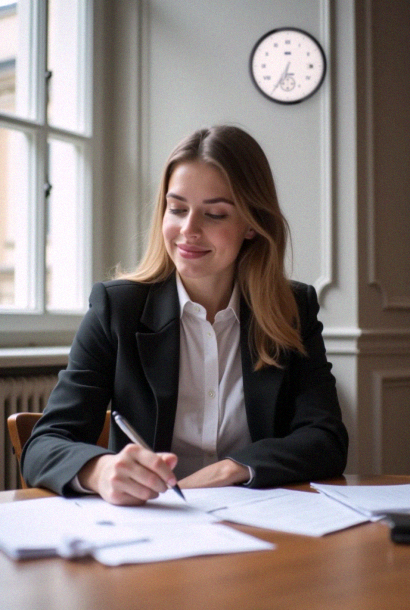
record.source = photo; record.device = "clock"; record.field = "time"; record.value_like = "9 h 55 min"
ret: 6 h 35 min
